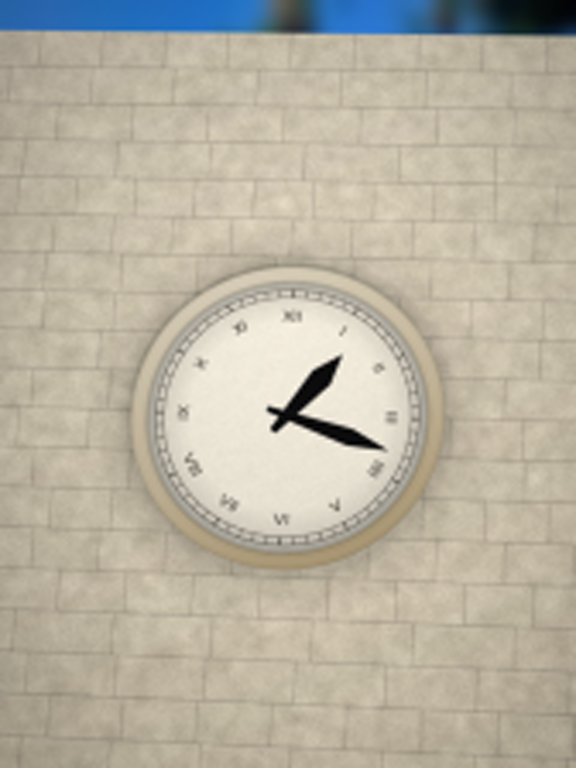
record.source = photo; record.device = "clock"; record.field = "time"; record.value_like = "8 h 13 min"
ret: 1 h 18 min
